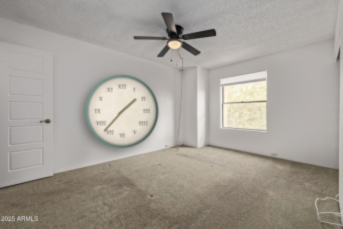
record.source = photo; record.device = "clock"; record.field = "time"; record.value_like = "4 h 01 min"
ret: 1 h 37 min
